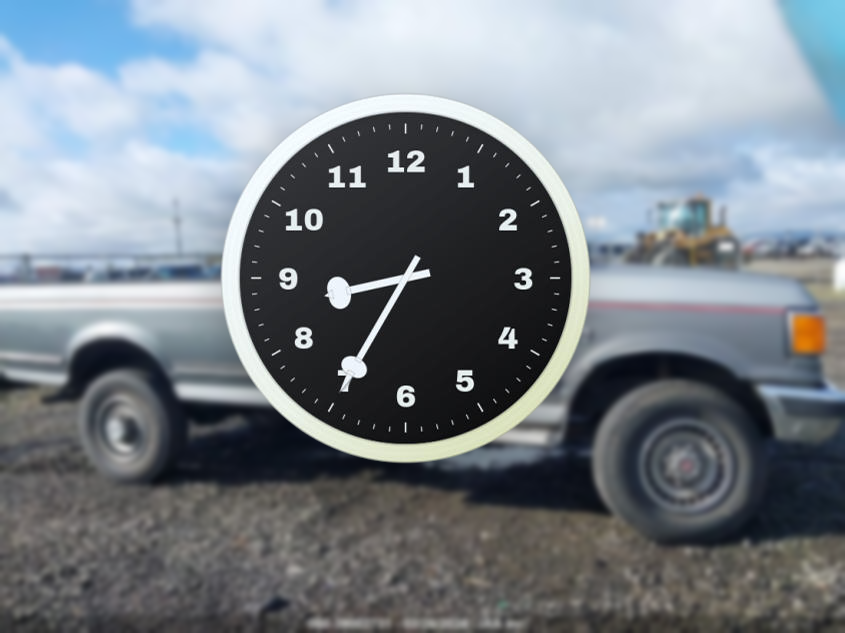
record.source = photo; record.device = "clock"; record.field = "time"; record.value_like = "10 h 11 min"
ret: 8 h 35 min
